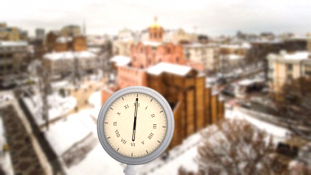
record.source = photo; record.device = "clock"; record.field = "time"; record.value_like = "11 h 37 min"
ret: 6 h 00 min
